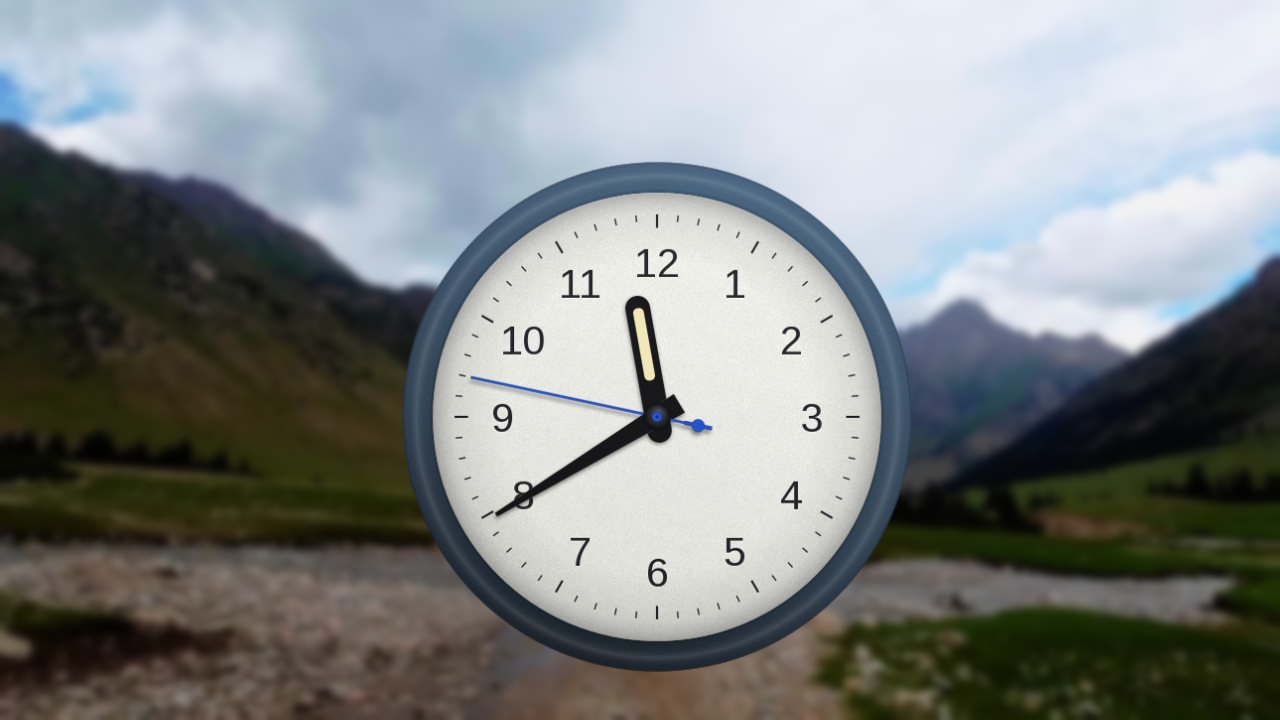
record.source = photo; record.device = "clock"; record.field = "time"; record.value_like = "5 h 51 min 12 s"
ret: 11 h 39 min 47 s
